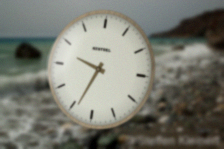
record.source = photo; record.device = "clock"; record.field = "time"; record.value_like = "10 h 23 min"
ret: 9 h 34 min
